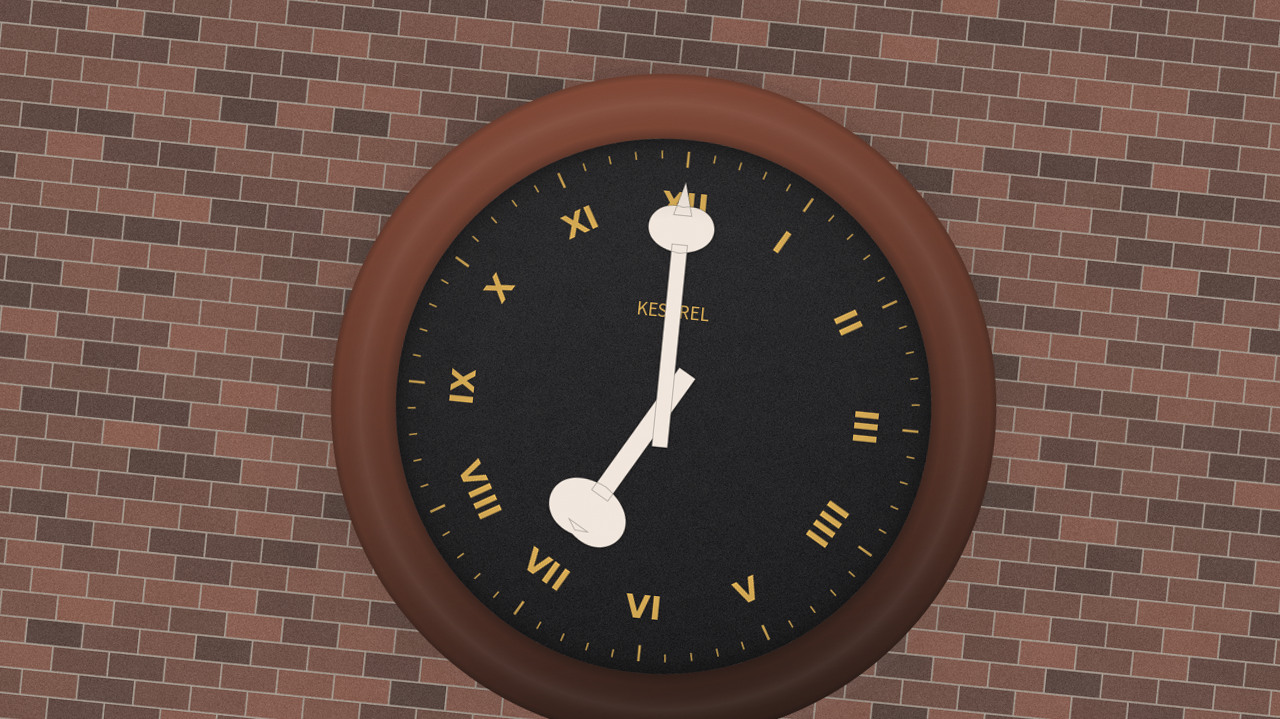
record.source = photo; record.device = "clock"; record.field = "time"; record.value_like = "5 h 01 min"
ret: 7 h 00 min
